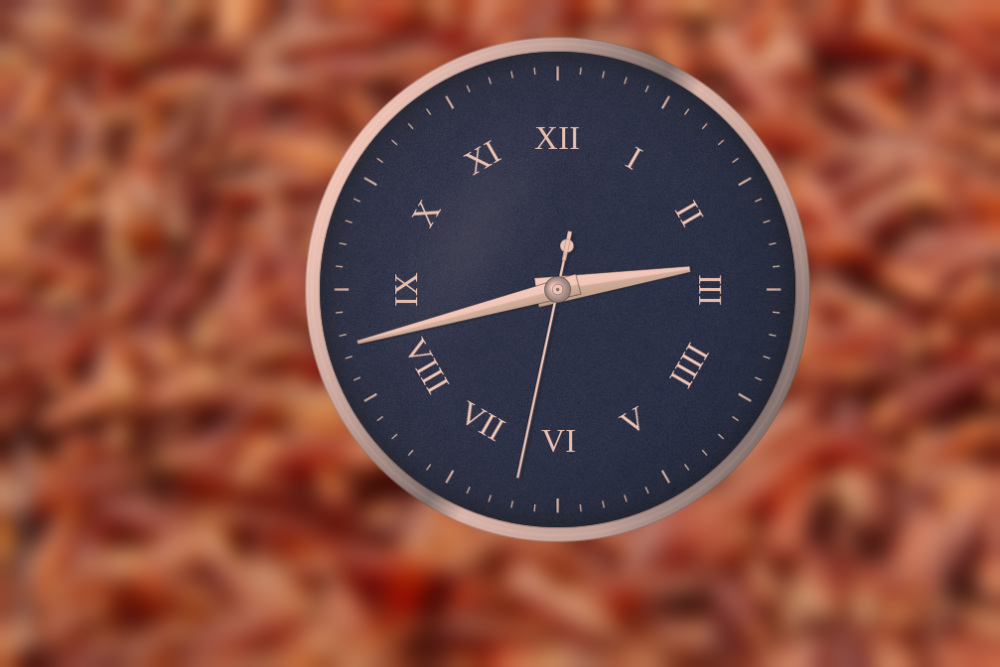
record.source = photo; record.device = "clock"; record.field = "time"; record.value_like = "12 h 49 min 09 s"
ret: 2 h 42 min 32 s
